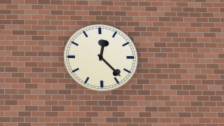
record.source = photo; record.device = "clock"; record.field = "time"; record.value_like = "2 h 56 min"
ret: 12 h 23 min
